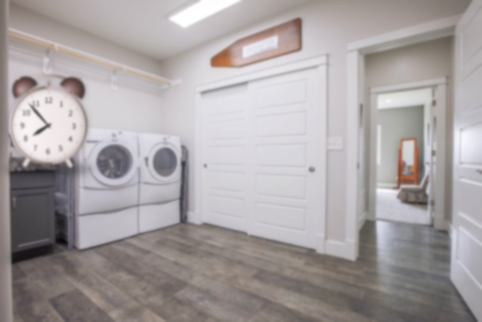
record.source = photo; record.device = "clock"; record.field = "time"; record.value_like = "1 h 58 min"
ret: 7 h 53 min
